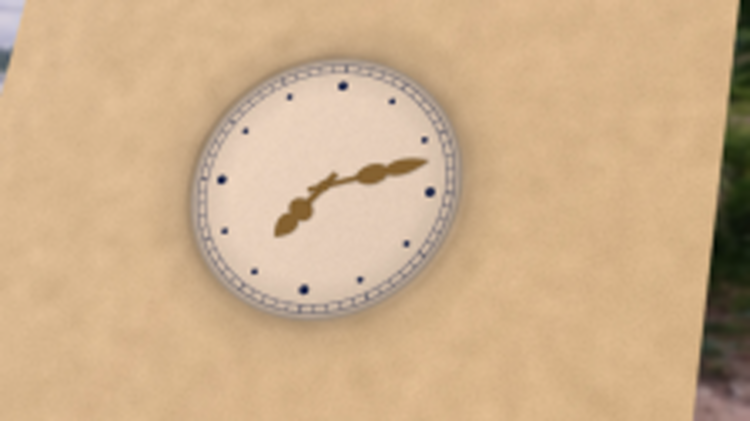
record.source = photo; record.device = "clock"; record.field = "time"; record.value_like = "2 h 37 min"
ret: 7 h 12 min
